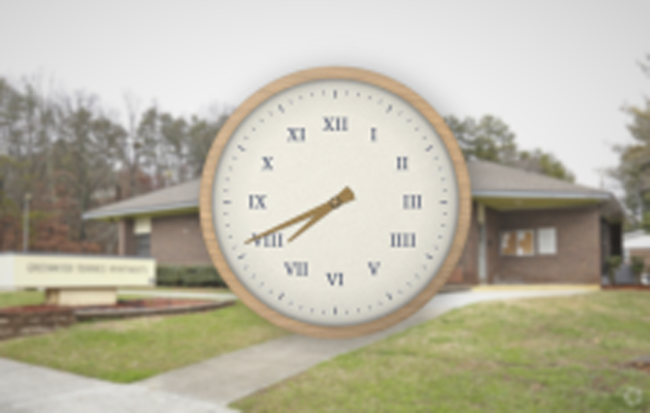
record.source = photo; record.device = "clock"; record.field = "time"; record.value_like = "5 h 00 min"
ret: 7 h 41 min
